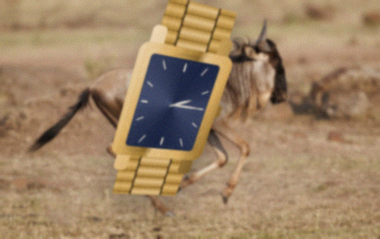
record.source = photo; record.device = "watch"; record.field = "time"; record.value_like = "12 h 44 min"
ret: 2 h 15 min
